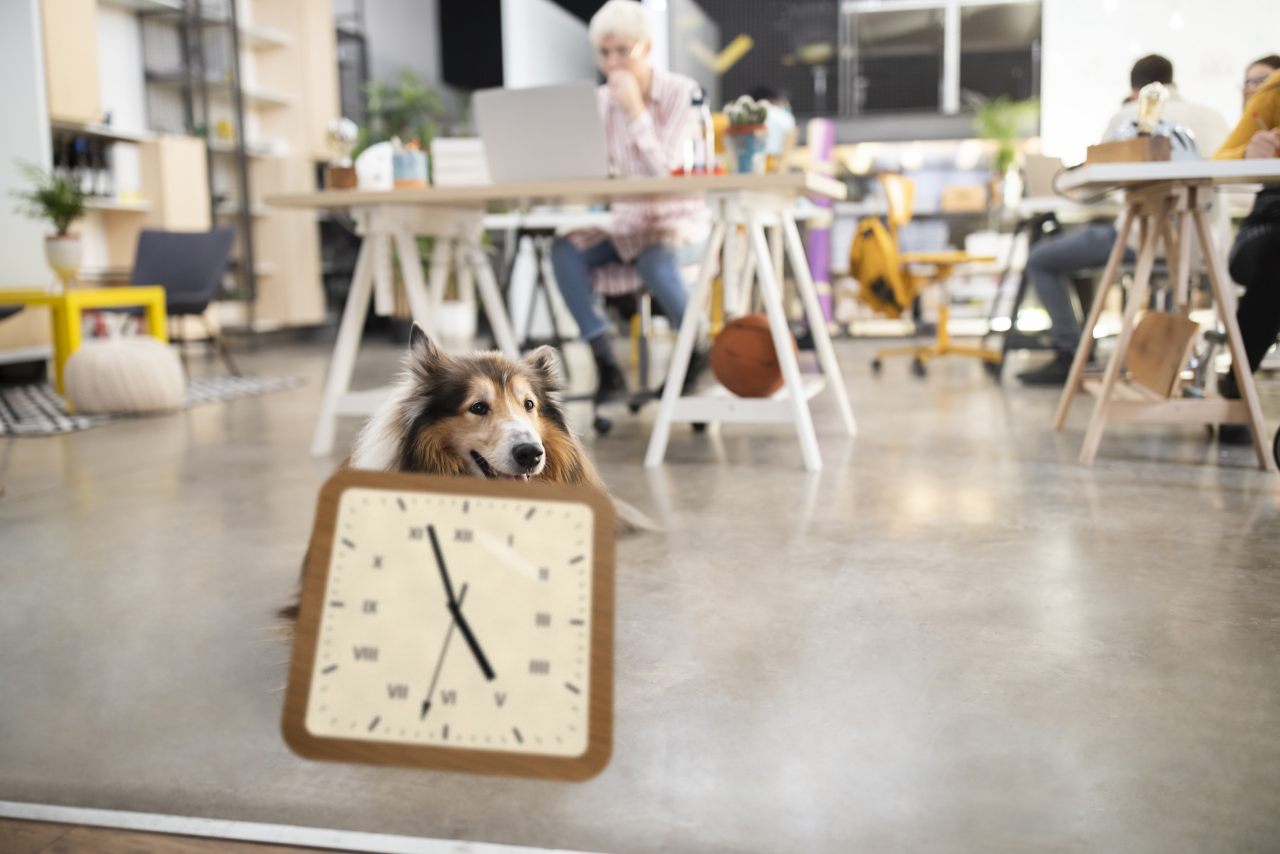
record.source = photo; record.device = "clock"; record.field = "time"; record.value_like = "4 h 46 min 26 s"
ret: 4 h 56 min 32 s
